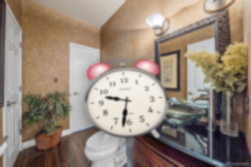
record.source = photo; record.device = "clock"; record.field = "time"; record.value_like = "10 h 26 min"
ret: 9 h 32 min
